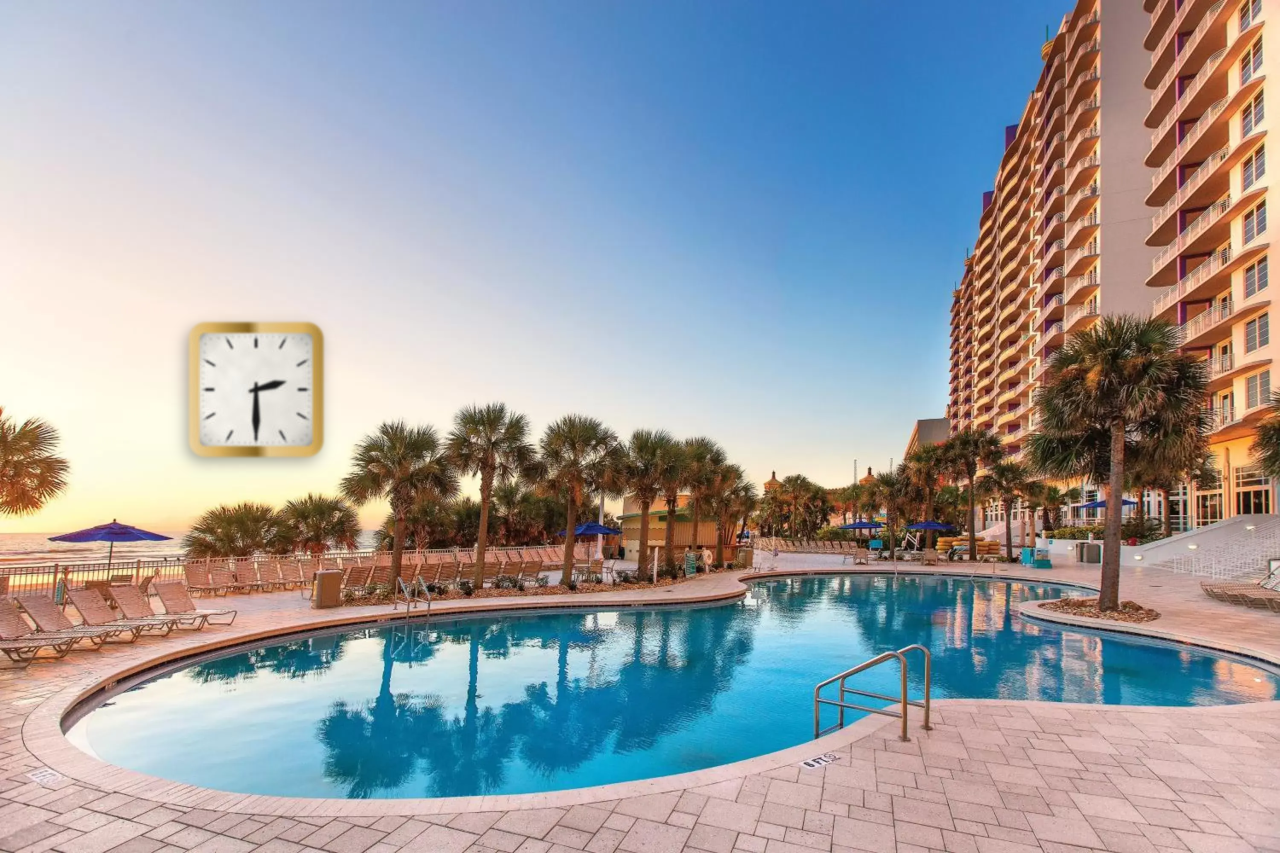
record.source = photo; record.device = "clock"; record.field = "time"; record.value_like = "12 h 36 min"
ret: 2 h 30 min
